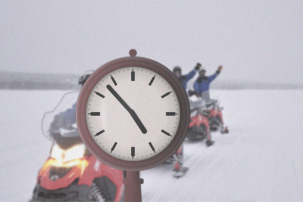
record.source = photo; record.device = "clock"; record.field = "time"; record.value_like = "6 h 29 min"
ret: 4 h 53 min
